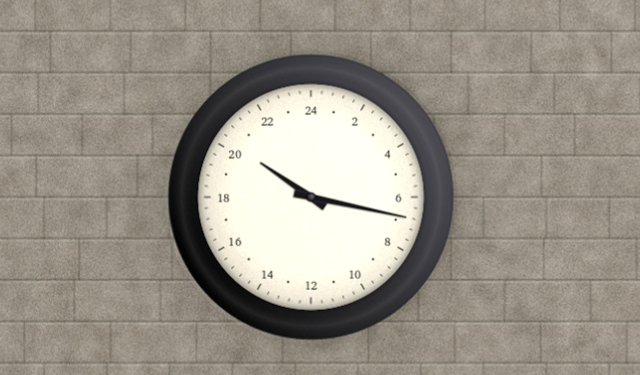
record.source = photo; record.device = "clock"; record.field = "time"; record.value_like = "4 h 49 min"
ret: 20 h 17 min
